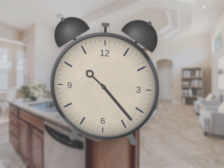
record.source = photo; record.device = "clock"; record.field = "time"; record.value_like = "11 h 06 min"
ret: 10 h 23 min
